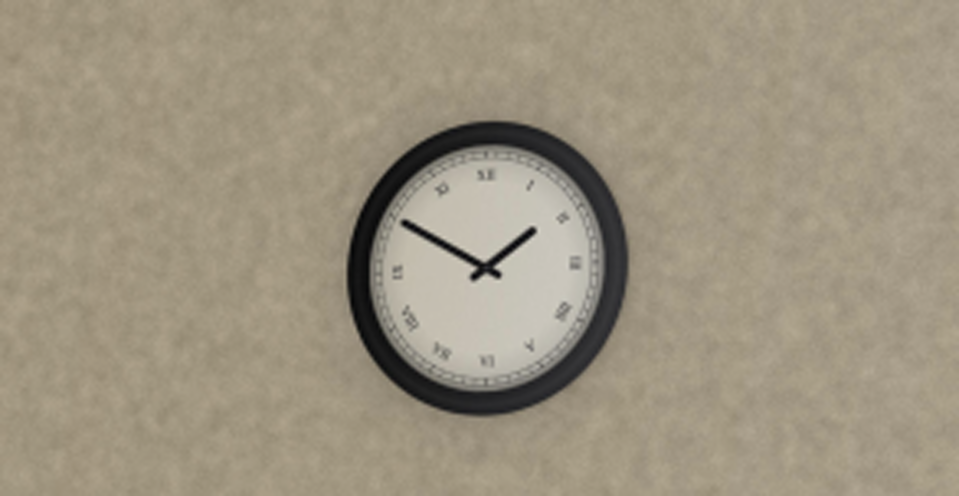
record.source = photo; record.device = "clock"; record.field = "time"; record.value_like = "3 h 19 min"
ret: 1 h 50 min
